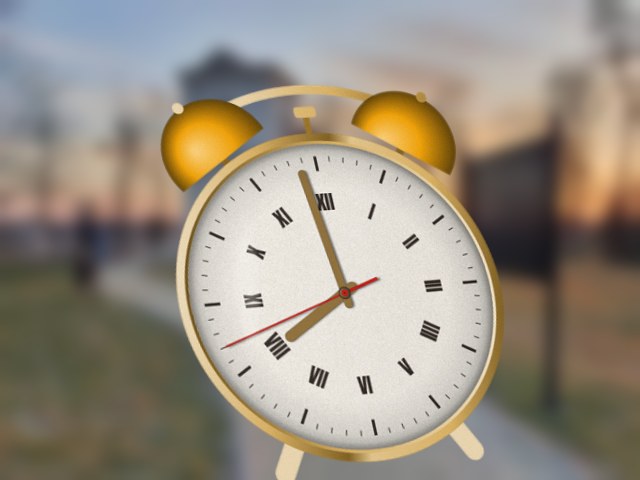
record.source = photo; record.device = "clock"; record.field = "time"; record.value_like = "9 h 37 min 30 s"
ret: 7 h 58 min 42 s
